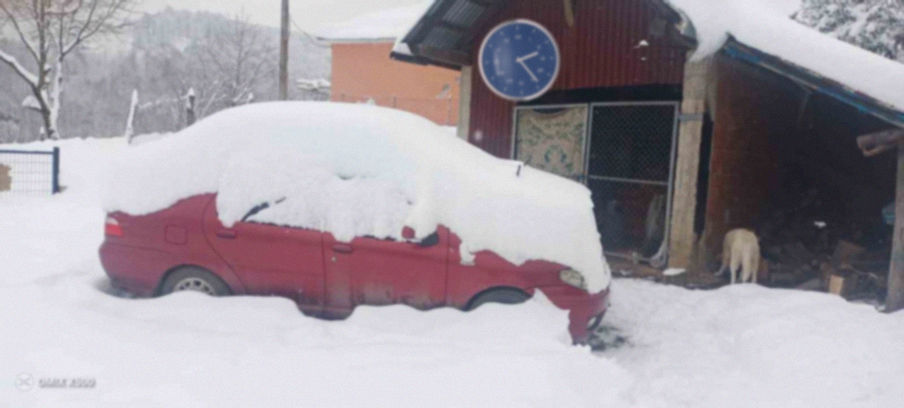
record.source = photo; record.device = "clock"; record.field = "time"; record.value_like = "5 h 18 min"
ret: 2 h 24 min
